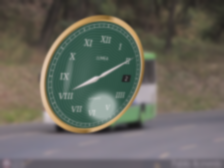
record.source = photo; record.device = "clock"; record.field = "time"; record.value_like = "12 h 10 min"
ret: 8 h 10 min
